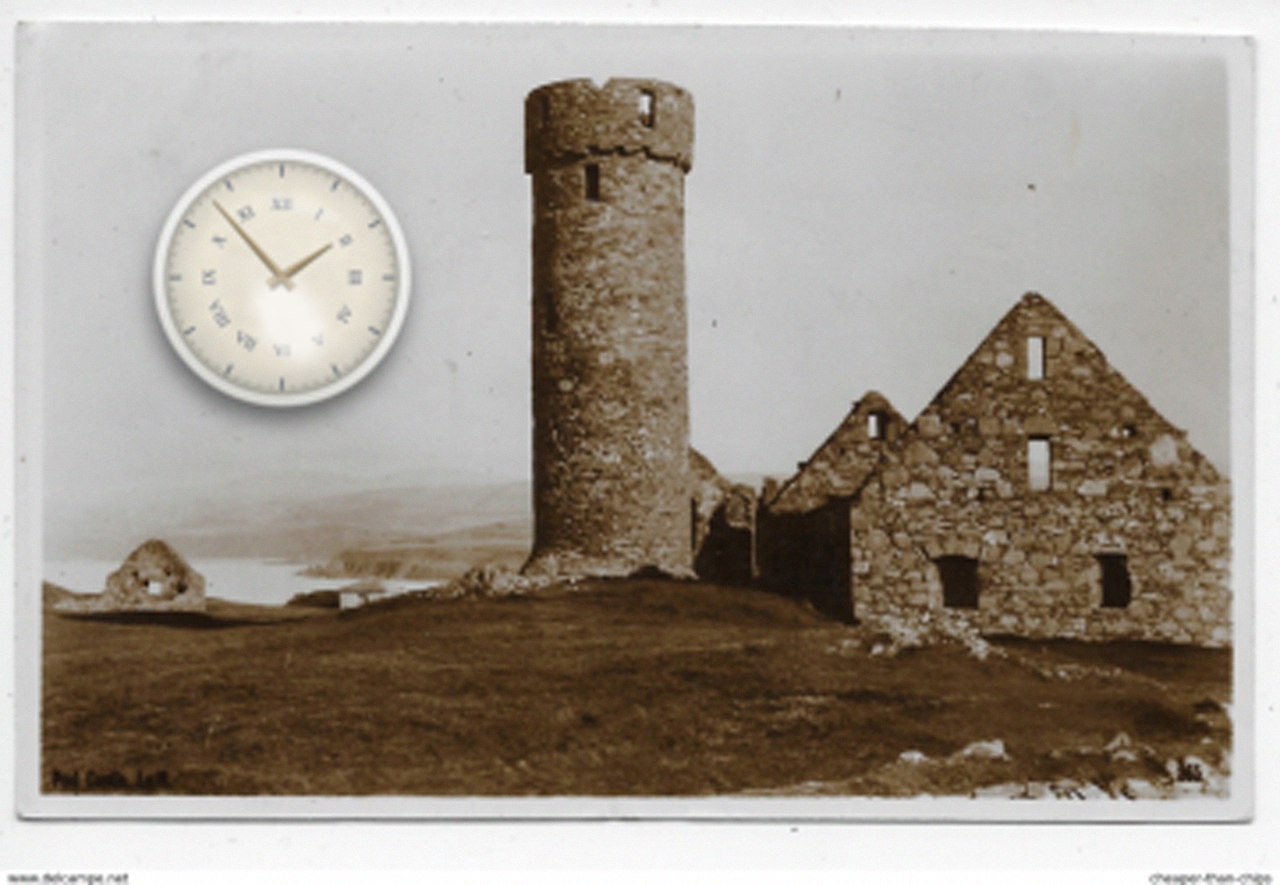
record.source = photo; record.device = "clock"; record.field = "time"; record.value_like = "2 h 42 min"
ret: 1 h 53 min
